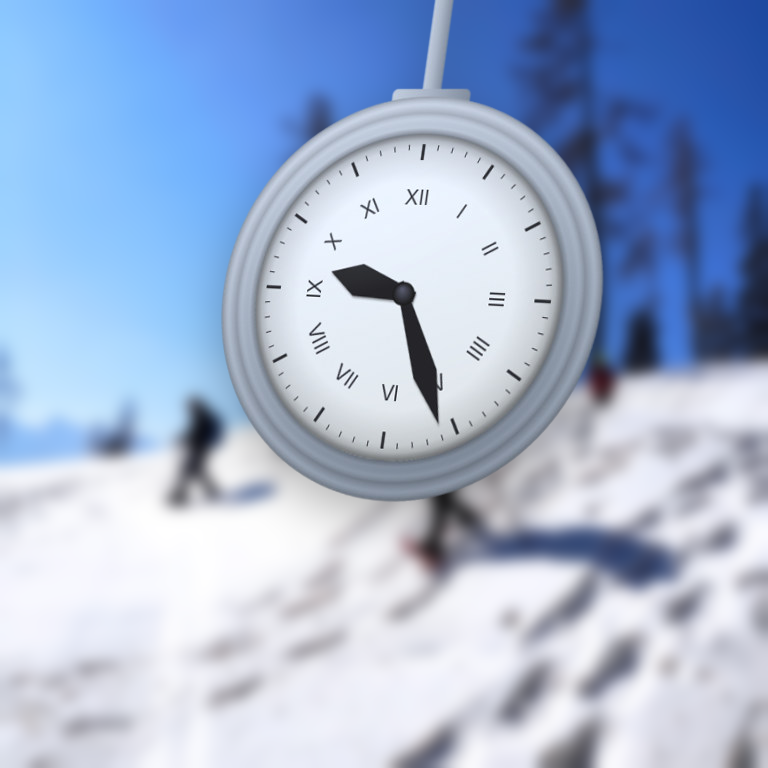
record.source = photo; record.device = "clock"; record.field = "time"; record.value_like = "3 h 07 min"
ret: 9 h 26 min
